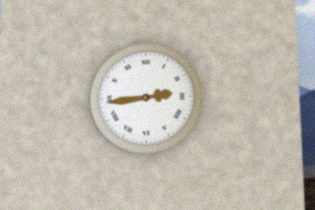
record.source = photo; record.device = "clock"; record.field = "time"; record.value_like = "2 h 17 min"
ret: 2 h 44 min
